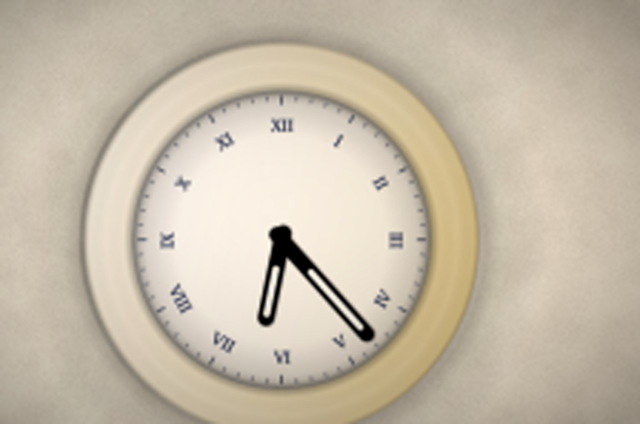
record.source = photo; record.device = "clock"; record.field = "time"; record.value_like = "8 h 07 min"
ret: 6 h 23 min
